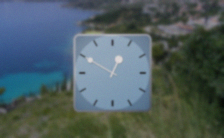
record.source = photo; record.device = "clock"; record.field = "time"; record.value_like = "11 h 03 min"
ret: 12 h 50 min
